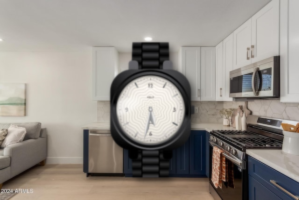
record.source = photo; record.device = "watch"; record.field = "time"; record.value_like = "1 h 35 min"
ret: 5 h 32 min
